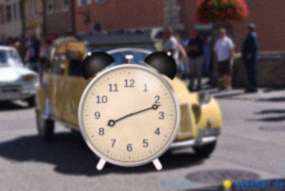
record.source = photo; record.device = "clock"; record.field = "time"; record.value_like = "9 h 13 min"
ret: 8 h 12 min
